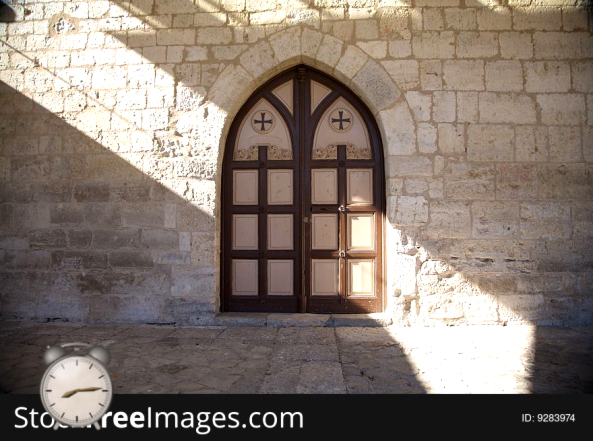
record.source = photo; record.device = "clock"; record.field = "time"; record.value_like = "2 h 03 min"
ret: 8 h 14 min
